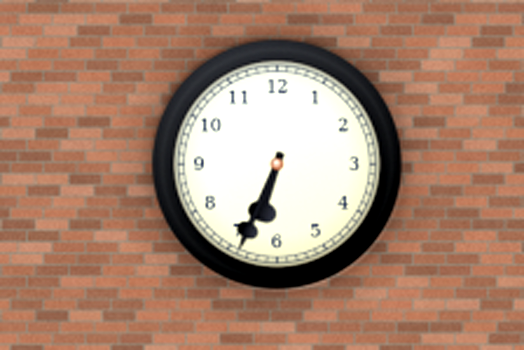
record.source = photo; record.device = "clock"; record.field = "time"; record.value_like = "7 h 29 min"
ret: 6 h 34 min
